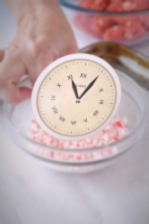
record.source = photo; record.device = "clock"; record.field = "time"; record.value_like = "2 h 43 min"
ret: 11 h 05 min
